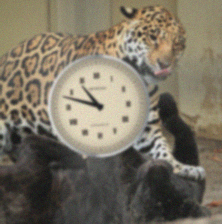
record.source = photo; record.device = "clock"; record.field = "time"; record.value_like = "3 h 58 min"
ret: 10 h 48 min
